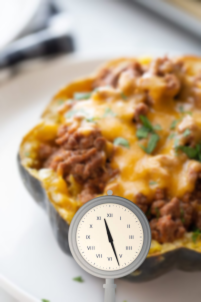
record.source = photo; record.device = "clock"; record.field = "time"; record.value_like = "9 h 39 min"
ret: 11 h 27 min
